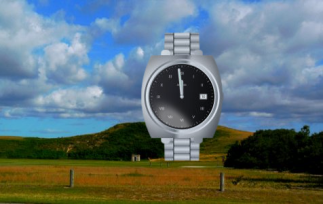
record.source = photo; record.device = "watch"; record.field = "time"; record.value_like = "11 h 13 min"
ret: 11 h 59 min
